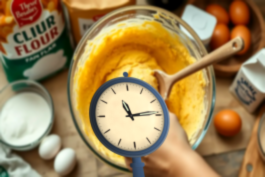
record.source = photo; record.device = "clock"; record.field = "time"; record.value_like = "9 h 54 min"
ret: 11 h 14 min
